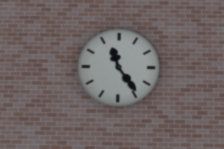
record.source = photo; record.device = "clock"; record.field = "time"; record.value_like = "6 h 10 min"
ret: 11 h 24 min
